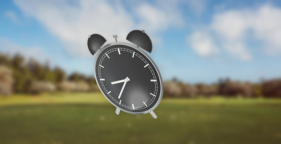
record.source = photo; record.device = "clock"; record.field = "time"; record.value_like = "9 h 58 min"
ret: 8 h 36 min
